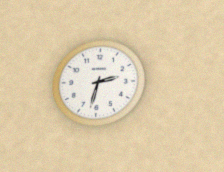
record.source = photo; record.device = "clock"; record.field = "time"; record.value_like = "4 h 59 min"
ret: 2 h 32 min
